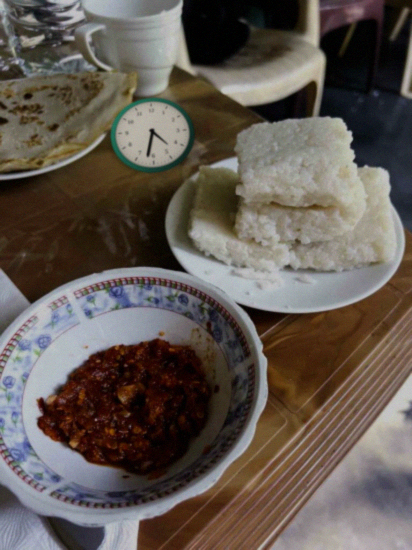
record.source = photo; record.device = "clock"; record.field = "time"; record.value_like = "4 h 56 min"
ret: 4 h 32 min
